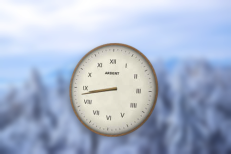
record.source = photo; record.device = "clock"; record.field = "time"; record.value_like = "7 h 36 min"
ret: 8 h 43 min
